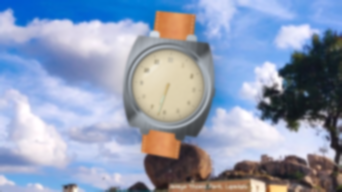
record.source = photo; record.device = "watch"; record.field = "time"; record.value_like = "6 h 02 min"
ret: 6 h 32 min
